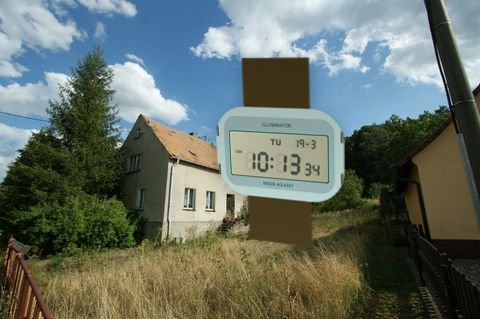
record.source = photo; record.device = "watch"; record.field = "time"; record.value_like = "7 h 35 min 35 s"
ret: 10 h 13 min 34 s
